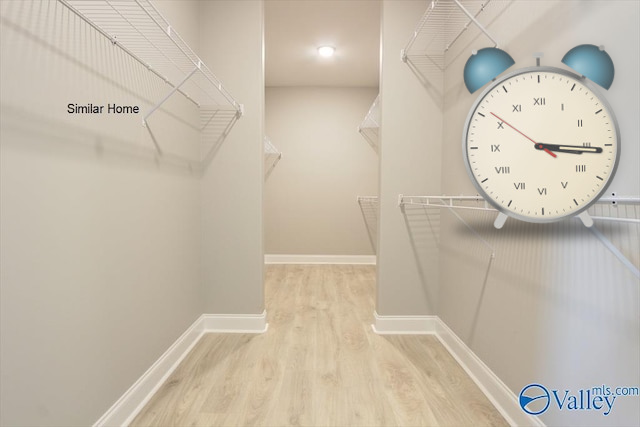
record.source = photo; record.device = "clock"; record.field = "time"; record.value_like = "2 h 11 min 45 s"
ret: 3 h 15 min 51 s
